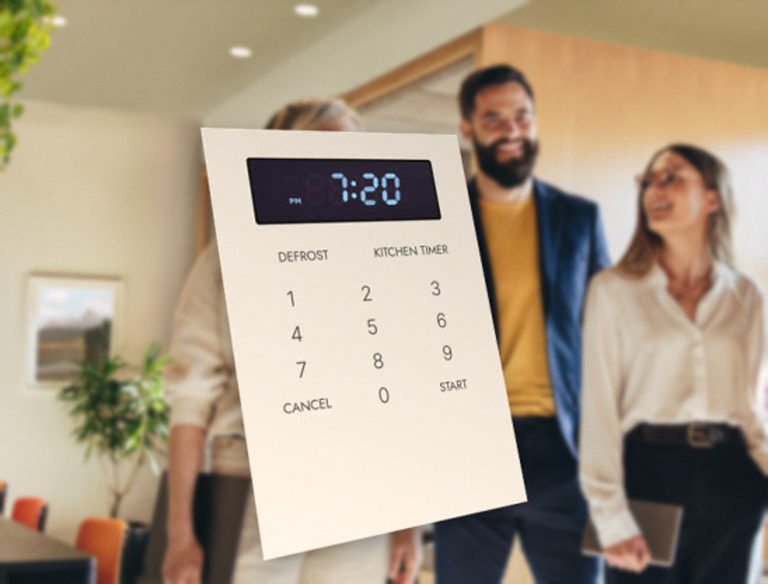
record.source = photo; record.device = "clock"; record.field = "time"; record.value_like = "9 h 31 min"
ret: 7 h 20 min
